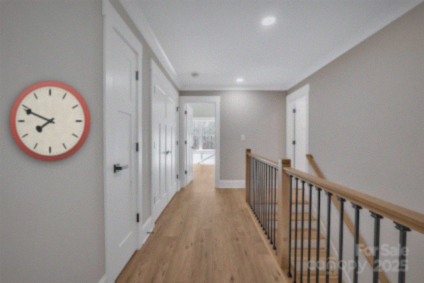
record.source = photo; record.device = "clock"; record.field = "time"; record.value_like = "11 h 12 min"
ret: 7 h 49 min
